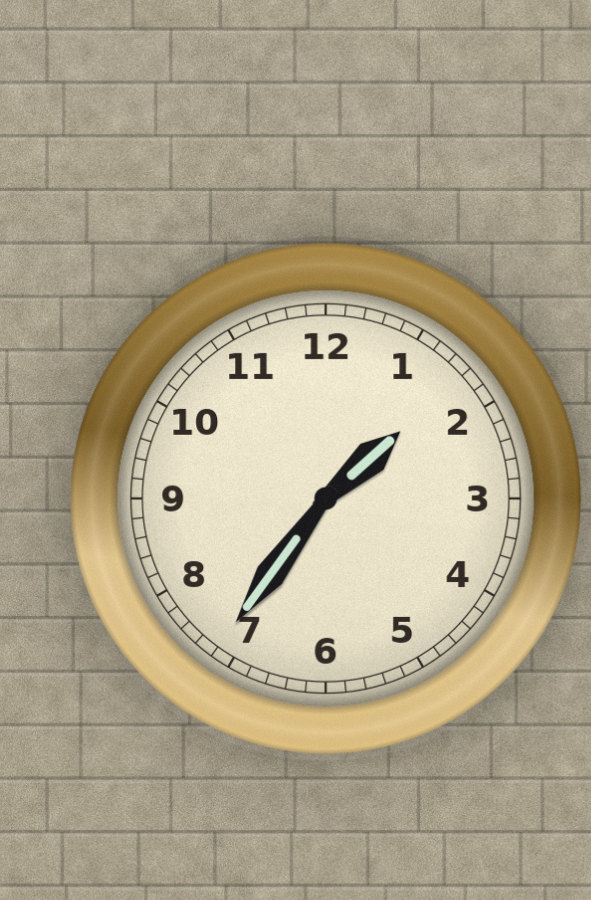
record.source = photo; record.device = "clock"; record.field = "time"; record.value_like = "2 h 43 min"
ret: 1 h 36 min
